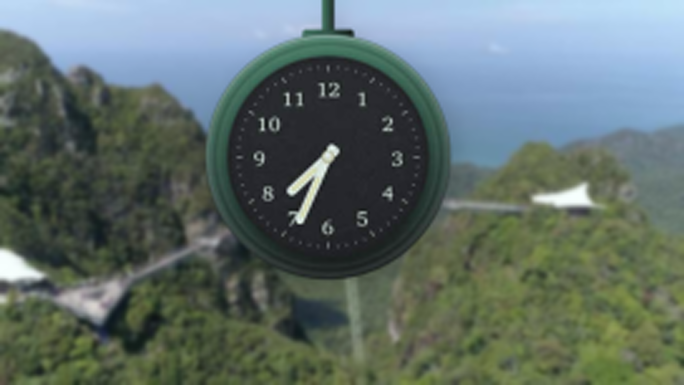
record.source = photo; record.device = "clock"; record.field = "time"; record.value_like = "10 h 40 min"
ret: 7 h 34 min
